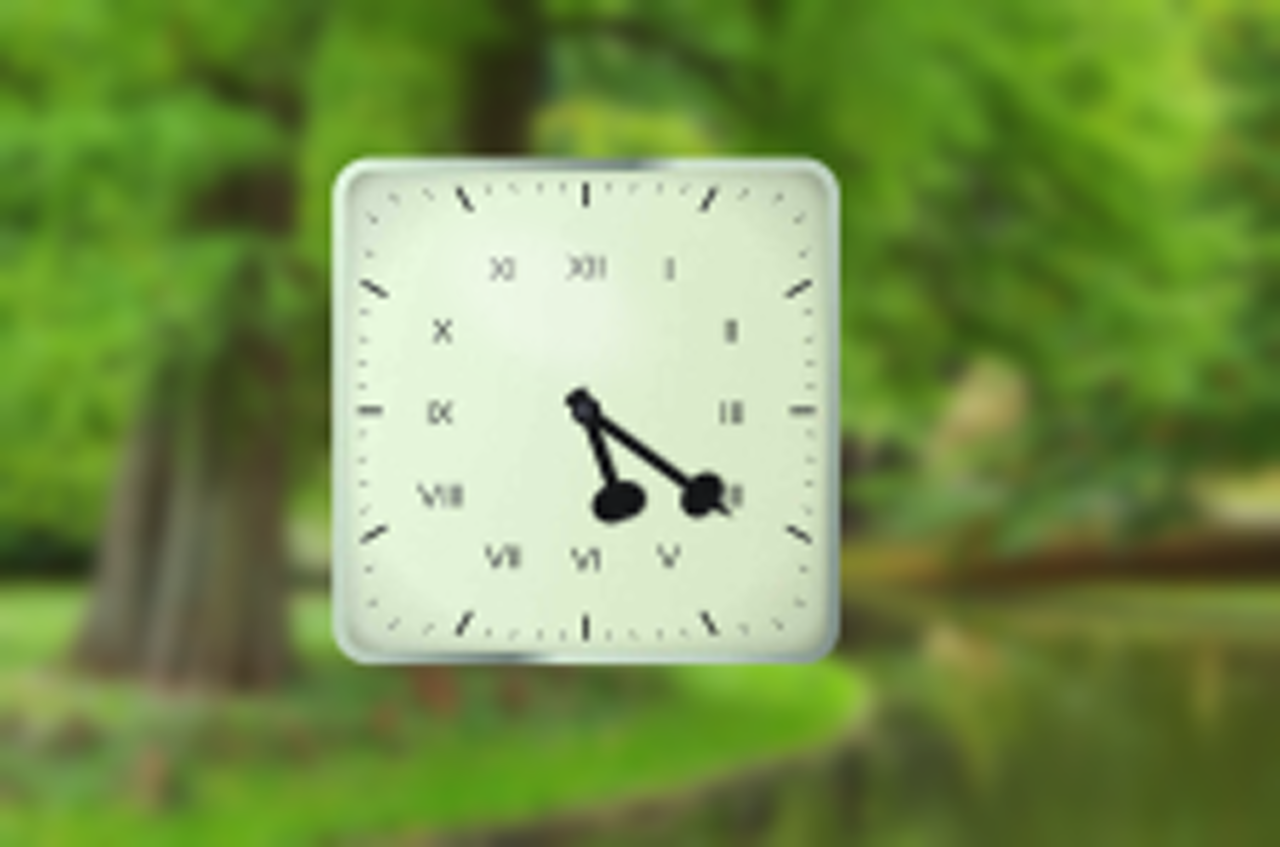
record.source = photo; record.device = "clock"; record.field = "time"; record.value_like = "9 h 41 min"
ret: 5 h 21 min
